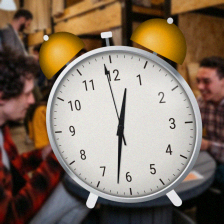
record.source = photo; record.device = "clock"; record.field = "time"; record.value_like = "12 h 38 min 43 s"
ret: 12 h 31 min 59 s
